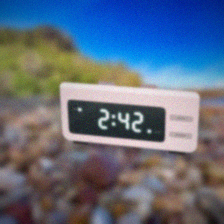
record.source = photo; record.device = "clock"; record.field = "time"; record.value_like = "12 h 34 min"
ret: 2 h 42 min
